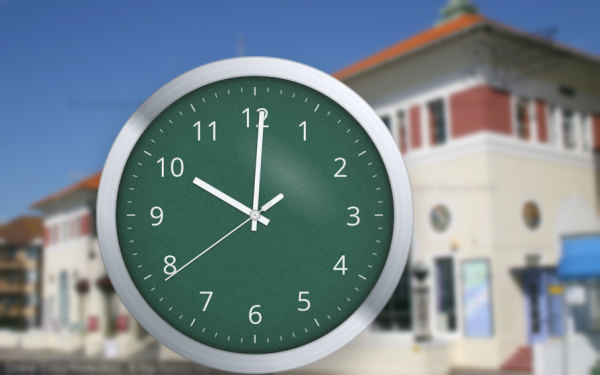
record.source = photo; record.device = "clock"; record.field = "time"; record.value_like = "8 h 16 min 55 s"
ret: 10 h 00 min 39 s
